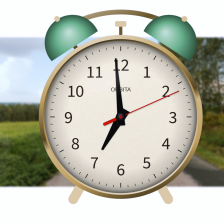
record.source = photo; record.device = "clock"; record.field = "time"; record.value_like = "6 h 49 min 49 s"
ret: 6 h 59 min 11 s
